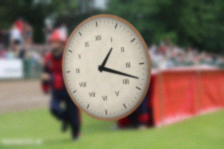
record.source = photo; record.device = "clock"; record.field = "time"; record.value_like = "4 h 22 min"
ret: 1 h 18 min
